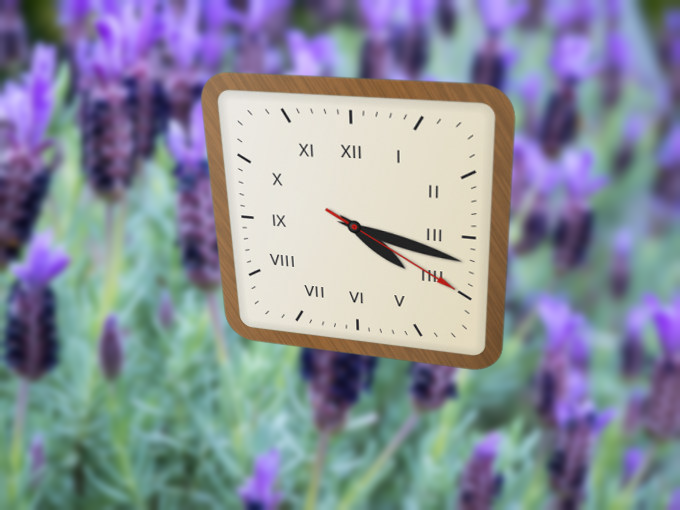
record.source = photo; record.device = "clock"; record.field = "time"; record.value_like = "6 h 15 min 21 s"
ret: 4 h 17 min 20 s
